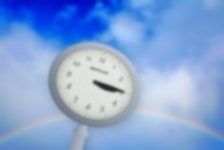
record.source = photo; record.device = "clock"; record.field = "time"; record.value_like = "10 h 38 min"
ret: 3 h 15 min
